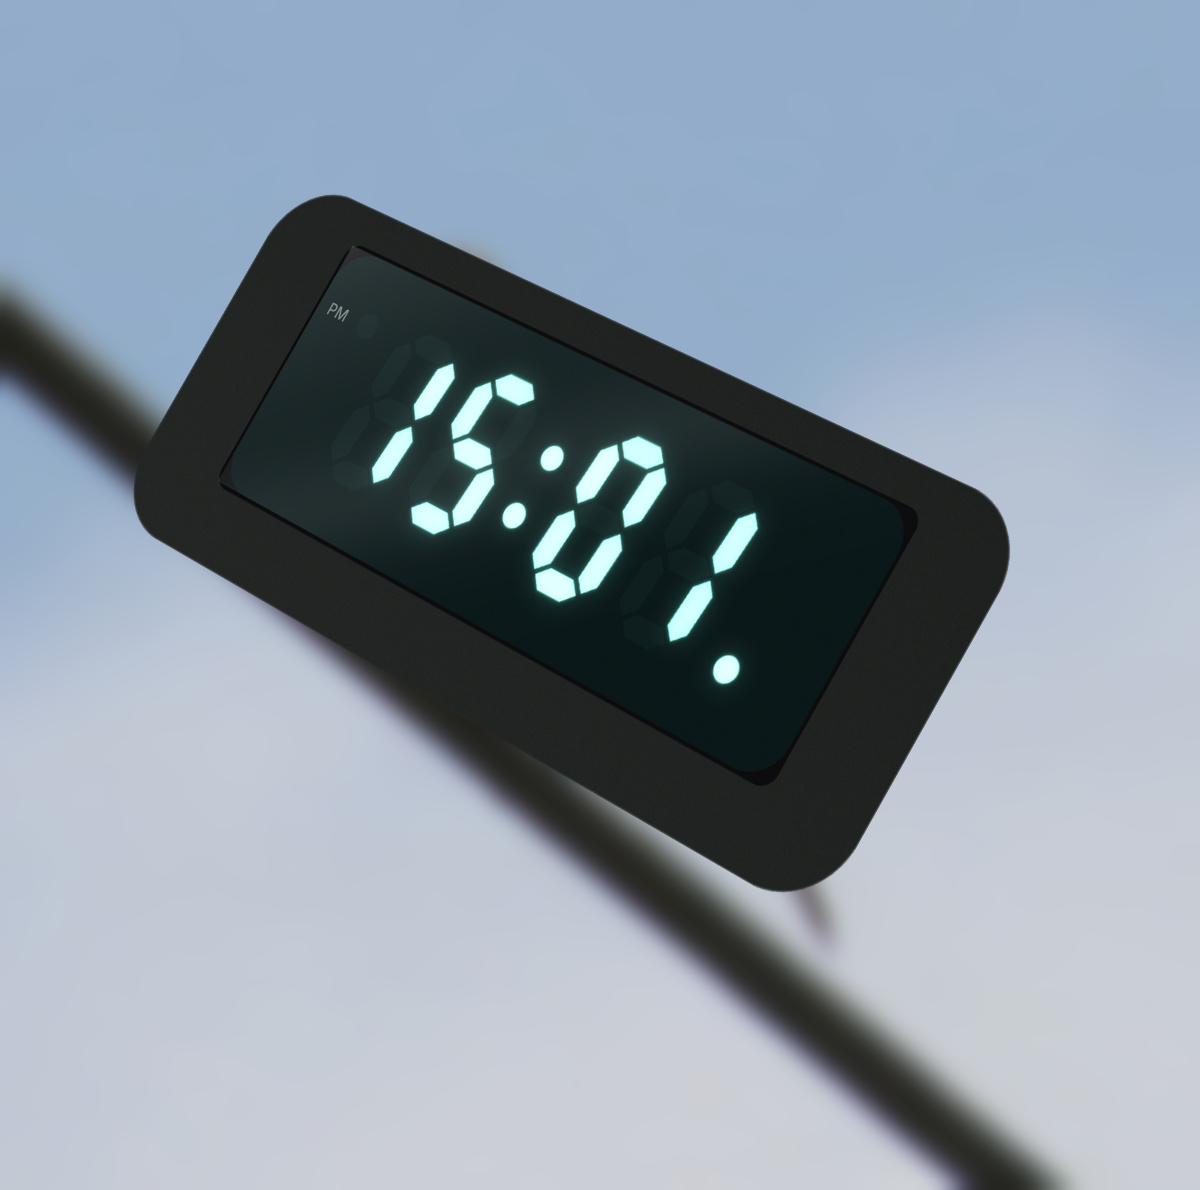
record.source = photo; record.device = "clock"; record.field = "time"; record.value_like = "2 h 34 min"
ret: 15 h 01 min
